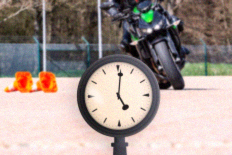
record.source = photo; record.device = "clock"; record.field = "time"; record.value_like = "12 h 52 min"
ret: 5 h 01 min
